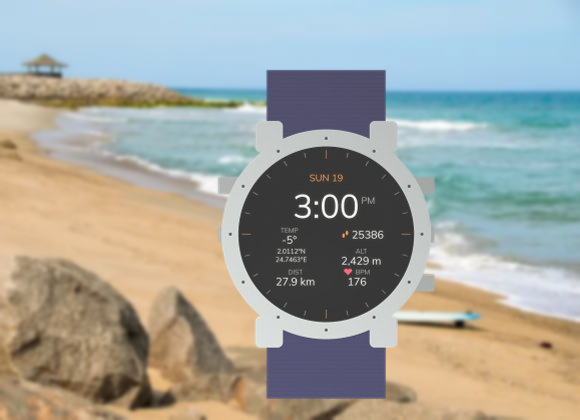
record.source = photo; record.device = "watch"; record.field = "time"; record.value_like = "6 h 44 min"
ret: 3 h 00 min
